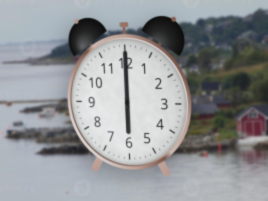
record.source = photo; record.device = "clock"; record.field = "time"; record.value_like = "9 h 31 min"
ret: 6 h 00 min
